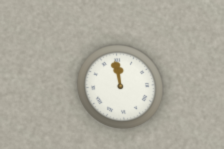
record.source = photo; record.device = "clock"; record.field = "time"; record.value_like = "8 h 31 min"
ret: 11 h 59 min
